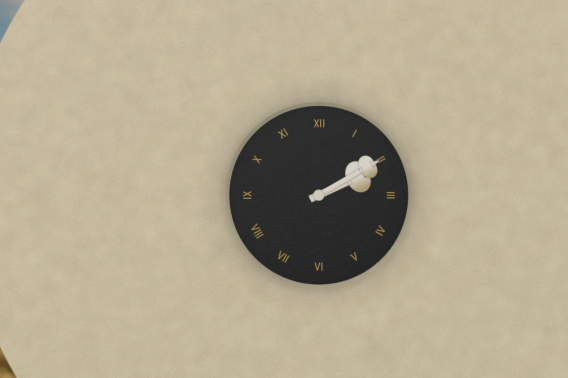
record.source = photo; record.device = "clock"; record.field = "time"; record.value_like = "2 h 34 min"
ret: 2 h 10 min
